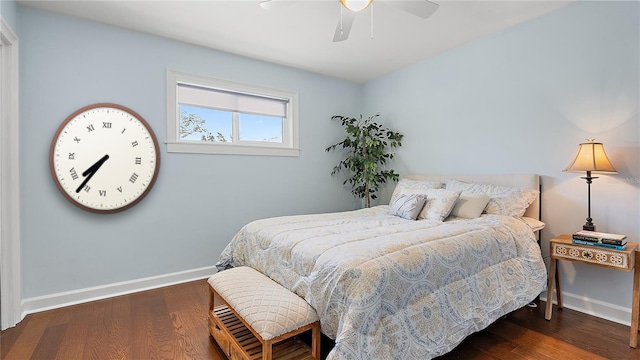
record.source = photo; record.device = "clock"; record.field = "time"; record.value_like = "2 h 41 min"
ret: 7 h 36 min
